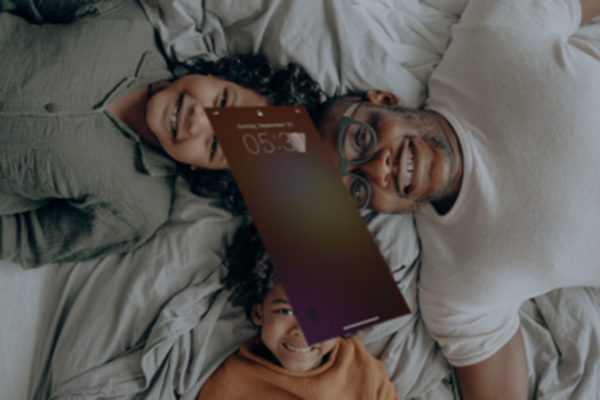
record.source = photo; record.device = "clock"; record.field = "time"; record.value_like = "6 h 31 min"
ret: 5 h 31 min
